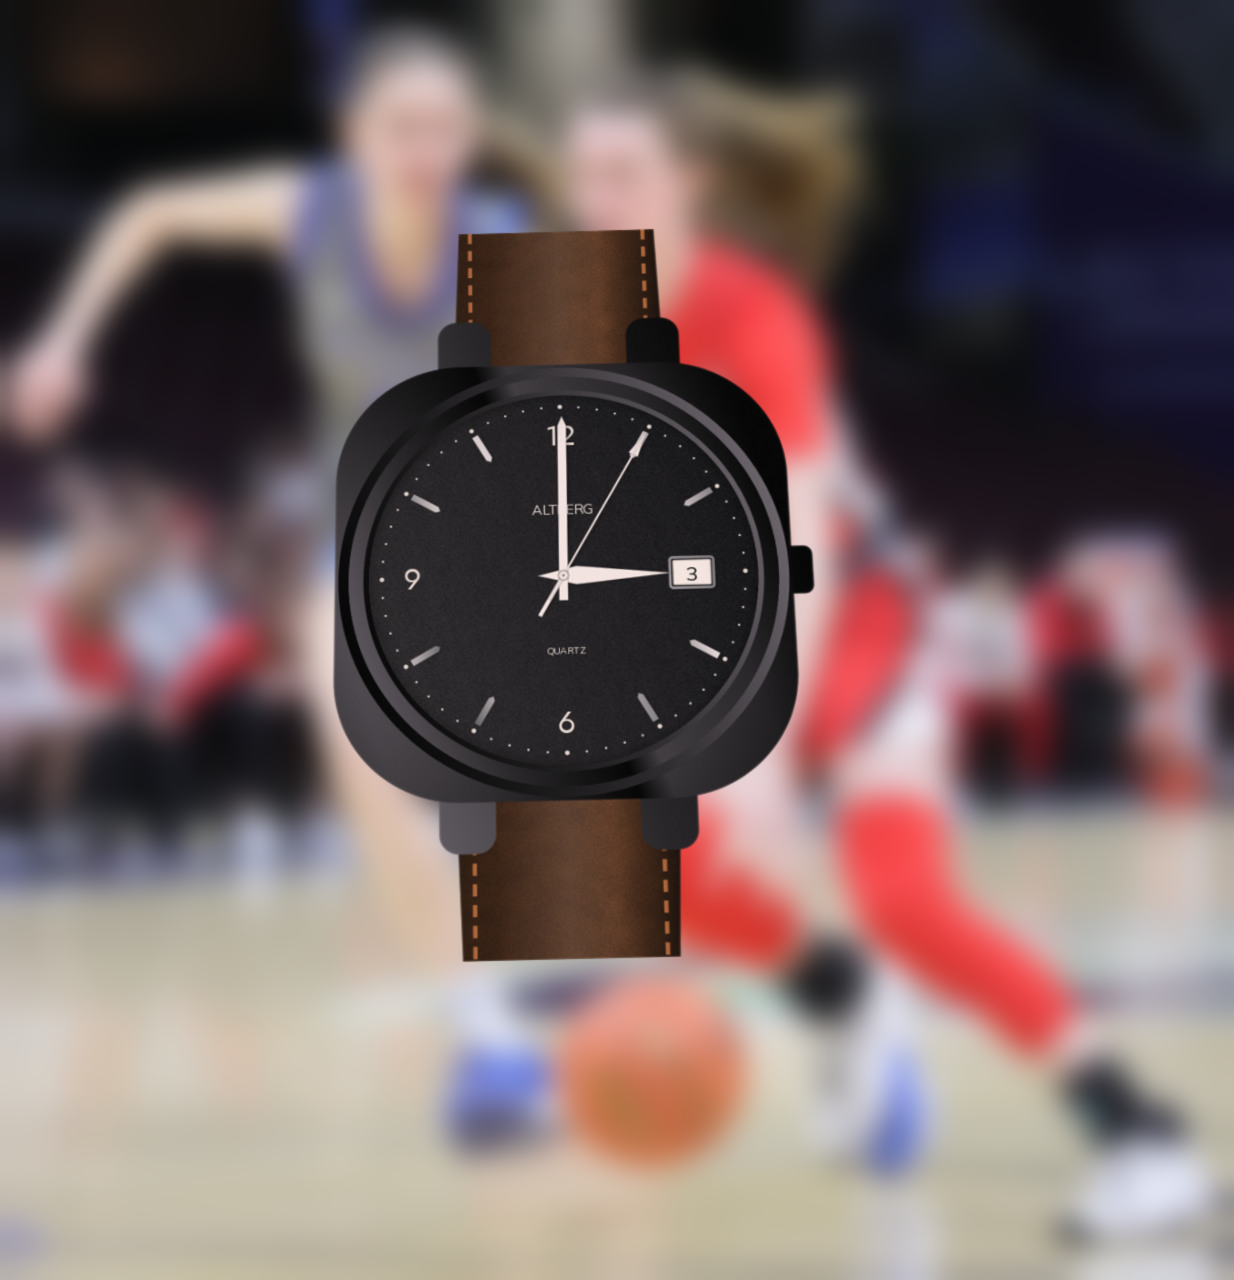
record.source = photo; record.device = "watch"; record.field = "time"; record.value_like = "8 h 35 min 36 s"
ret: 3 h 00 min 05 s
